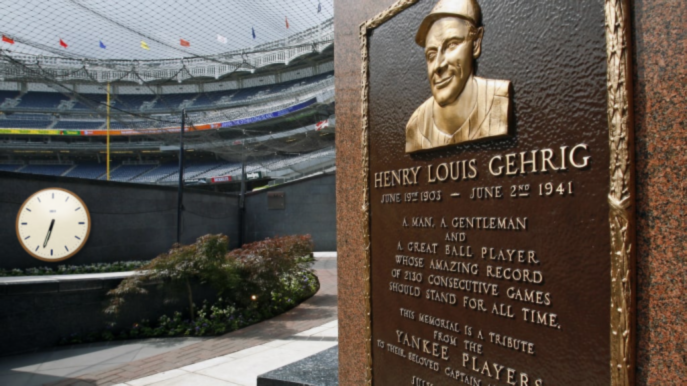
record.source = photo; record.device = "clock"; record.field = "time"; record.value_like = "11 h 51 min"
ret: 6 h 33 min
